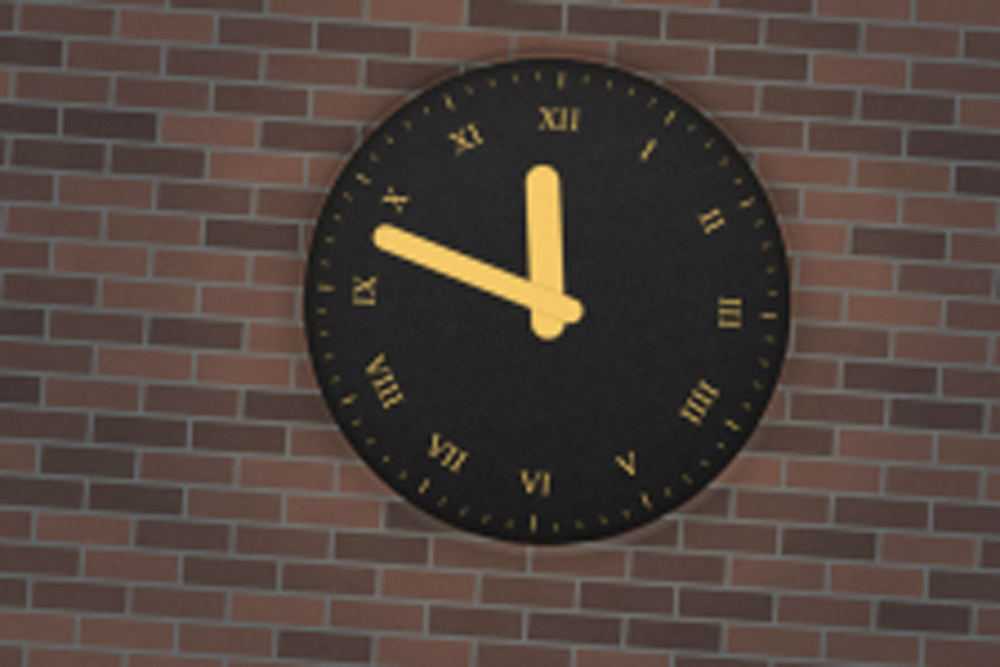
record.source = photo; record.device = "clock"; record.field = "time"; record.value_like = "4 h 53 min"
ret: 11 h 48 min
